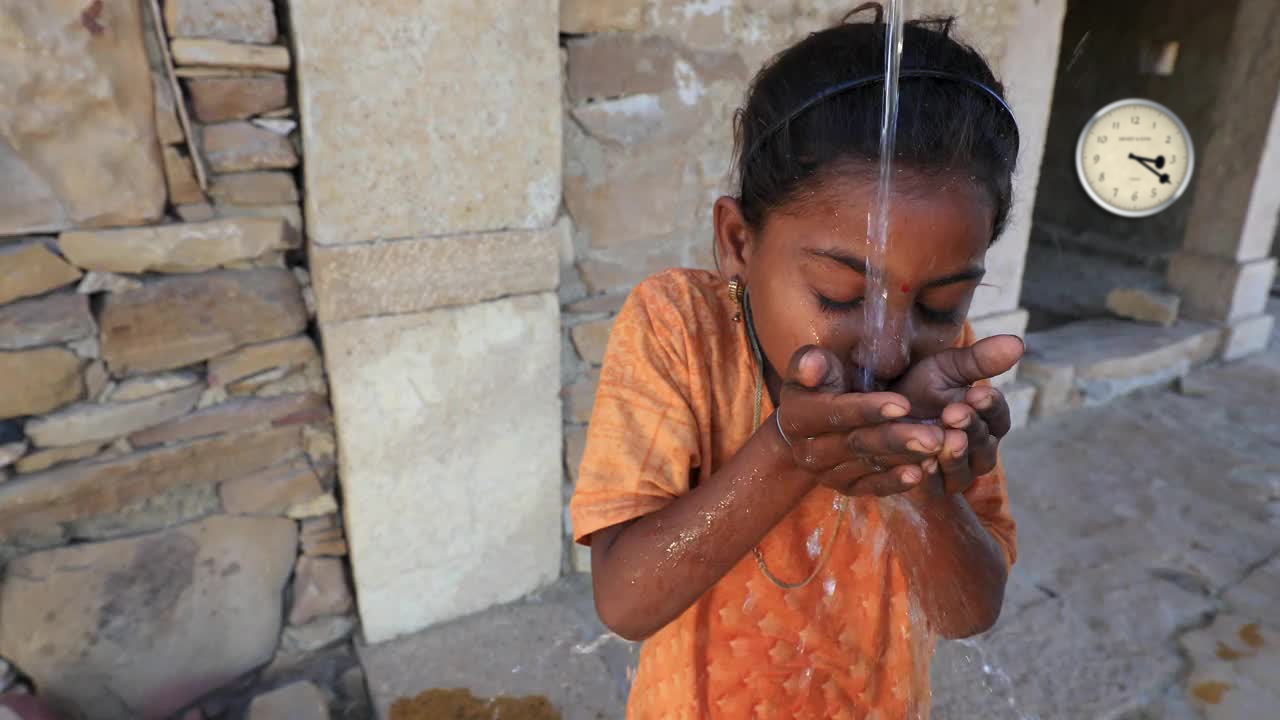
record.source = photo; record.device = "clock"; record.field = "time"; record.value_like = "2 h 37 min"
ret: 3 h 21 min
